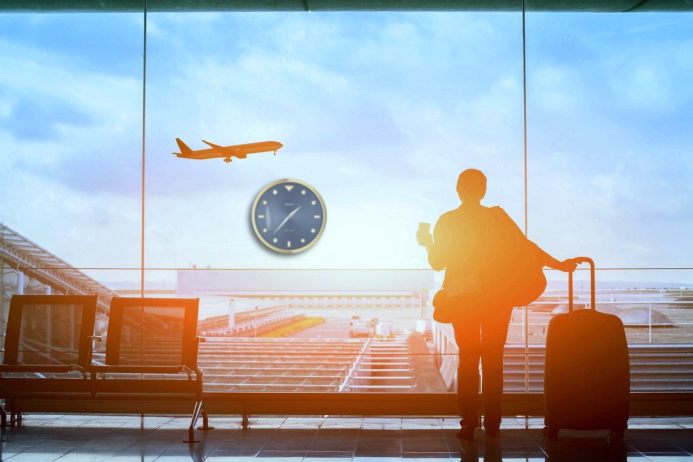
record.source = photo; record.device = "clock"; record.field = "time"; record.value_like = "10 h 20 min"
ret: 1 h 37 min
